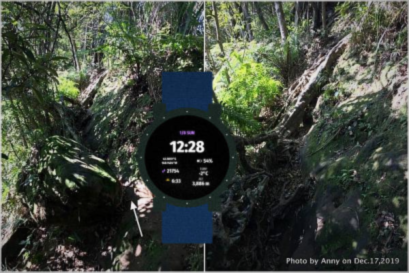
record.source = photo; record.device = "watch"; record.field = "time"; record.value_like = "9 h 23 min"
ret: 12 h 28 min
